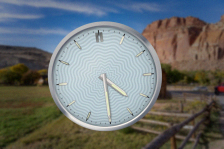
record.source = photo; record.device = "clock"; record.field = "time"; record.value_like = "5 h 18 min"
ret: 4 h 30 min
